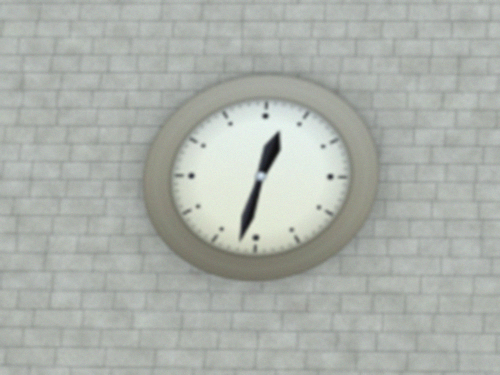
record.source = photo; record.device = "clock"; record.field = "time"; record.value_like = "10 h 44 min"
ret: 12 h 32 min
